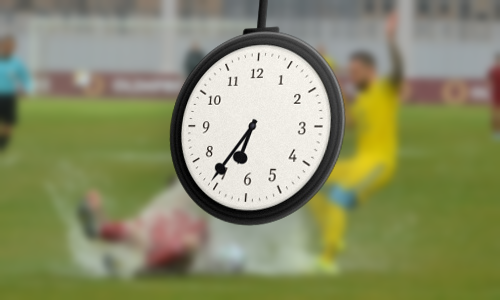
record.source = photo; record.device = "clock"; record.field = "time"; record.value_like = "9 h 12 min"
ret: 6 h 36 min
